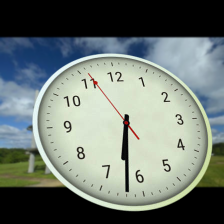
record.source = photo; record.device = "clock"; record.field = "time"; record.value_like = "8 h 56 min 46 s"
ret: 6 h 31 min 56 s
